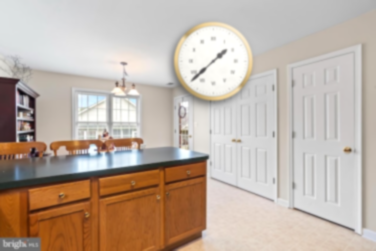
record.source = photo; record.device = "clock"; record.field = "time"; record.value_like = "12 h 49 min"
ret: 1 h 38 min
